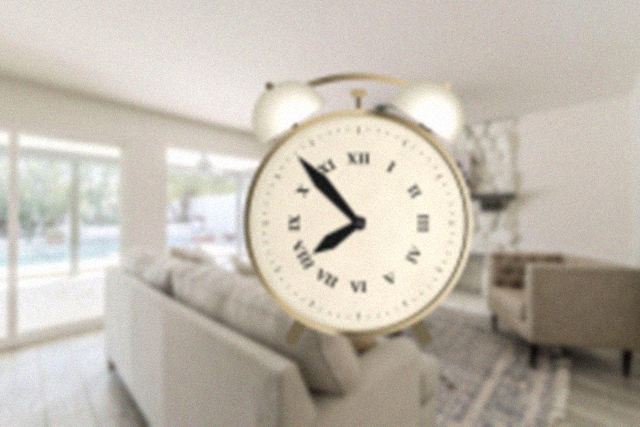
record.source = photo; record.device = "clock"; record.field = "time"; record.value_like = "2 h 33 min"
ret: 7 h 53 min
